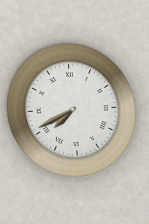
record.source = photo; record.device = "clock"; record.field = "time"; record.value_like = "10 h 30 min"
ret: 7 h 41 min
